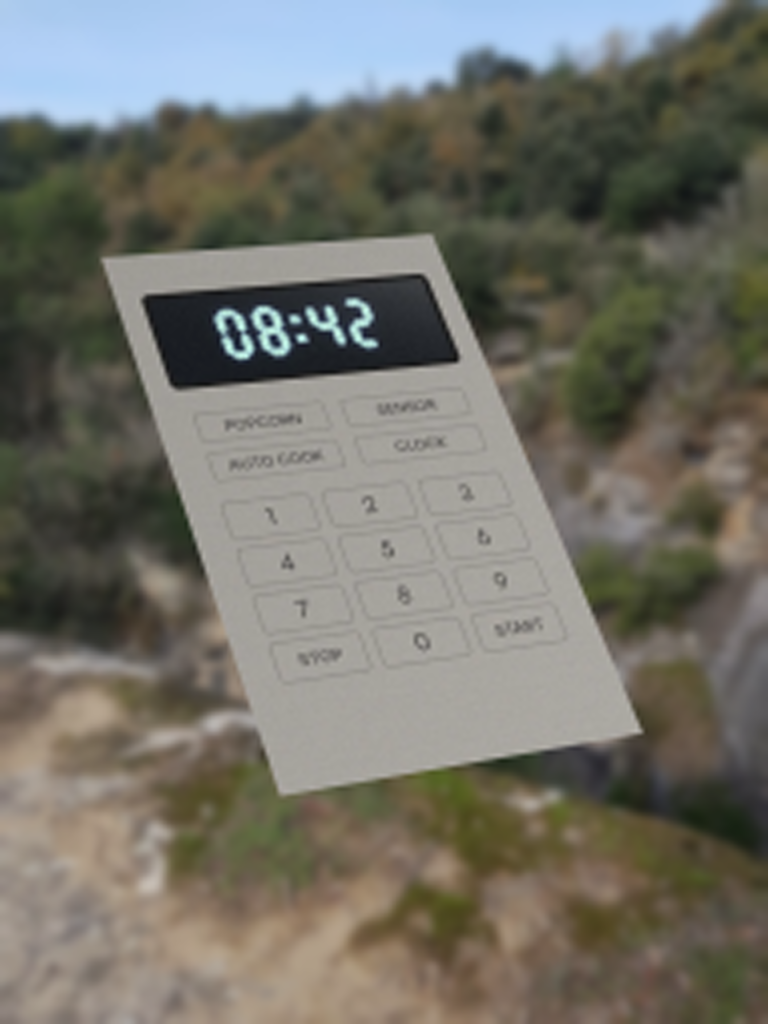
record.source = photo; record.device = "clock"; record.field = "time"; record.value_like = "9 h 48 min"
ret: 8 h 42 min
